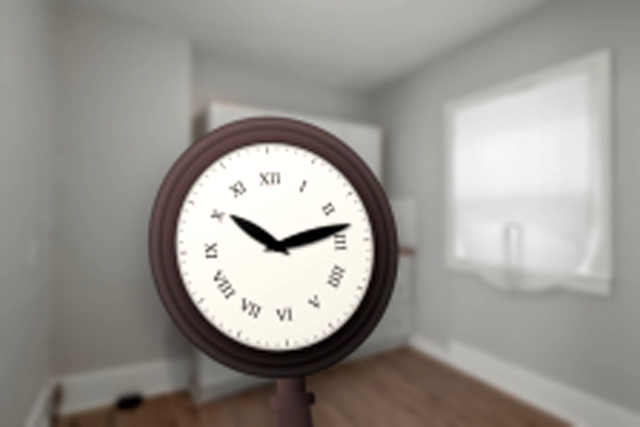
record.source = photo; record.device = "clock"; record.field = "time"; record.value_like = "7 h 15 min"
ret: 10 h 13 min
